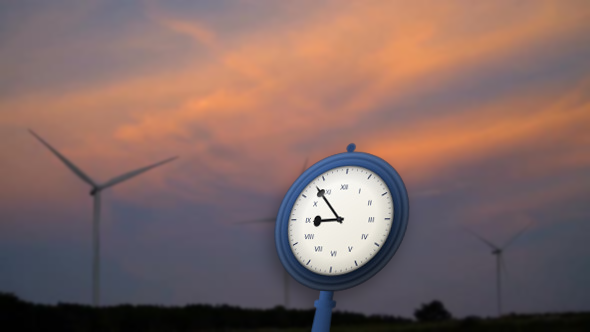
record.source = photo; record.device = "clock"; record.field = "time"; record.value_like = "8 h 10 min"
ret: 8 h 53 min
